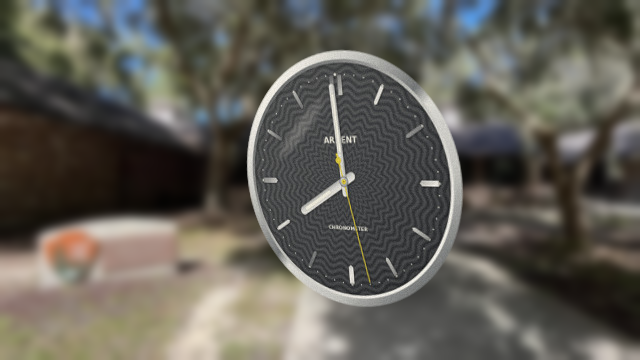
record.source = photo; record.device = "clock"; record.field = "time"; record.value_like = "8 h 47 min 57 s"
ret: 7 h 59 min 28 s
